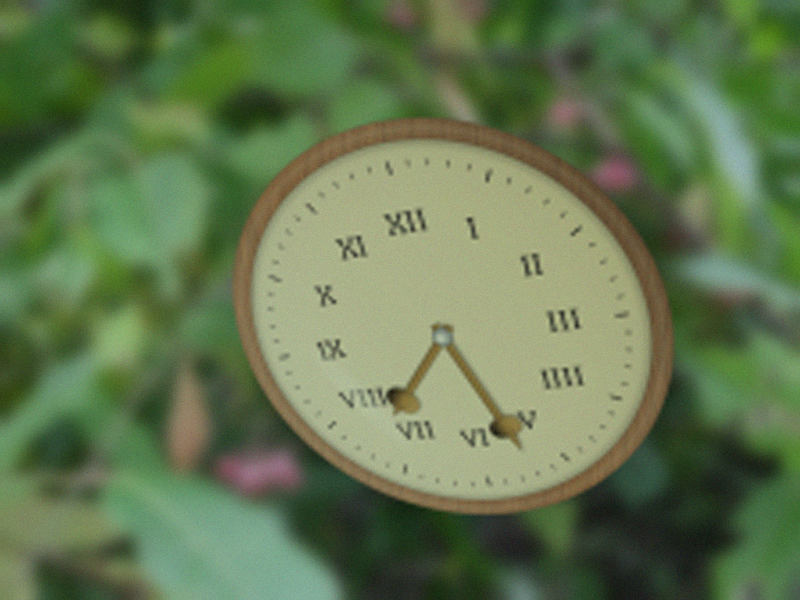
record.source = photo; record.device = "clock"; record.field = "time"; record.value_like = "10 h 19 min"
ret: 7 h 27 min
